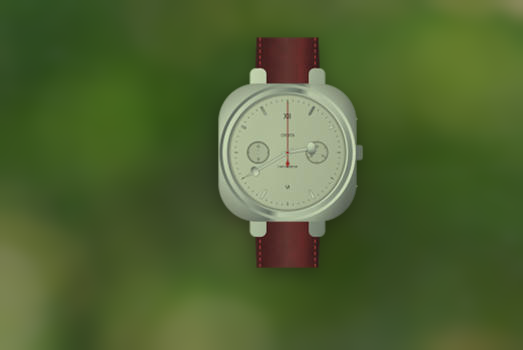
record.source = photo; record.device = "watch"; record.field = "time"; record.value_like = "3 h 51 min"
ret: 2 h 40 min
